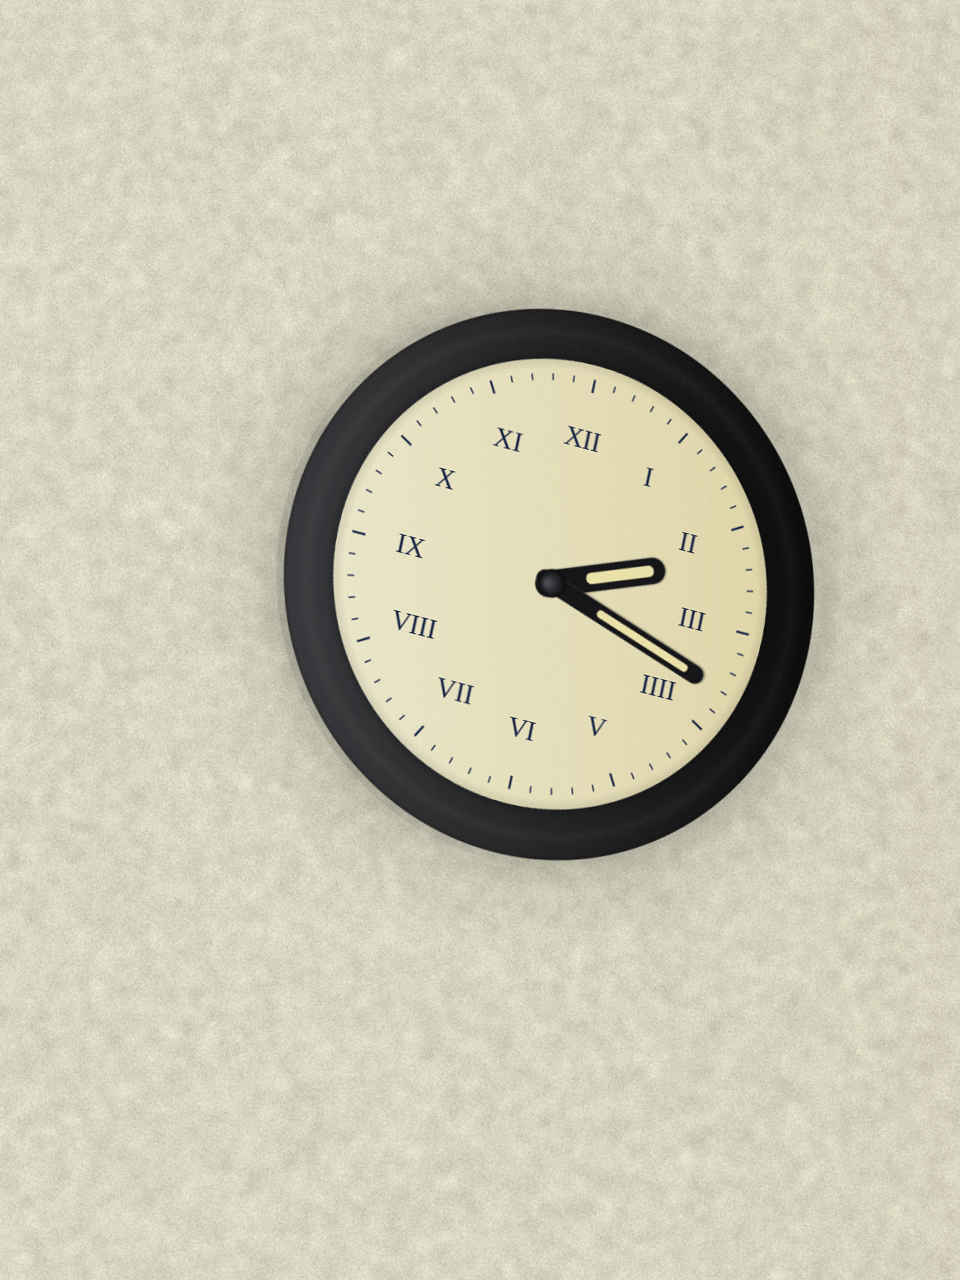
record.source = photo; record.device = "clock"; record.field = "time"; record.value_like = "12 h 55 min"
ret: 2 h 18 min
